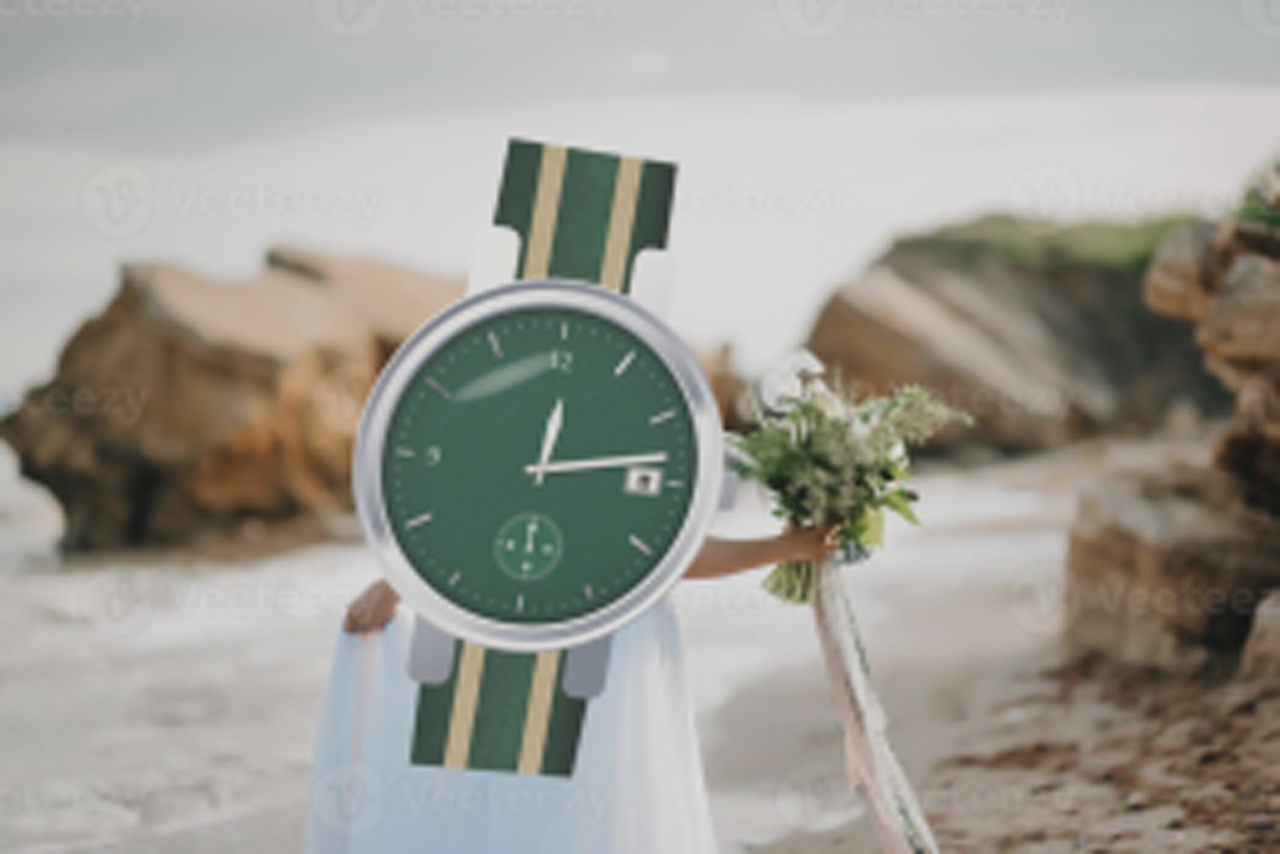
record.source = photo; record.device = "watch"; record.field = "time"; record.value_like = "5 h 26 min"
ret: 12 h 13 min
